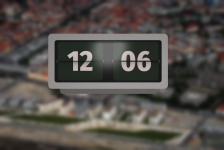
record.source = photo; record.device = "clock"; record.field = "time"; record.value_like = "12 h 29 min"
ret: 12 h 06 min
